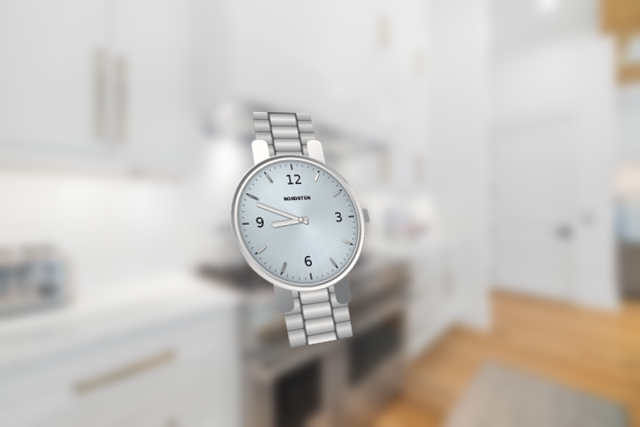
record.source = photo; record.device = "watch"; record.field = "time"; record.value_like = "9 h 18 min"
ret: 8 h 49 min
